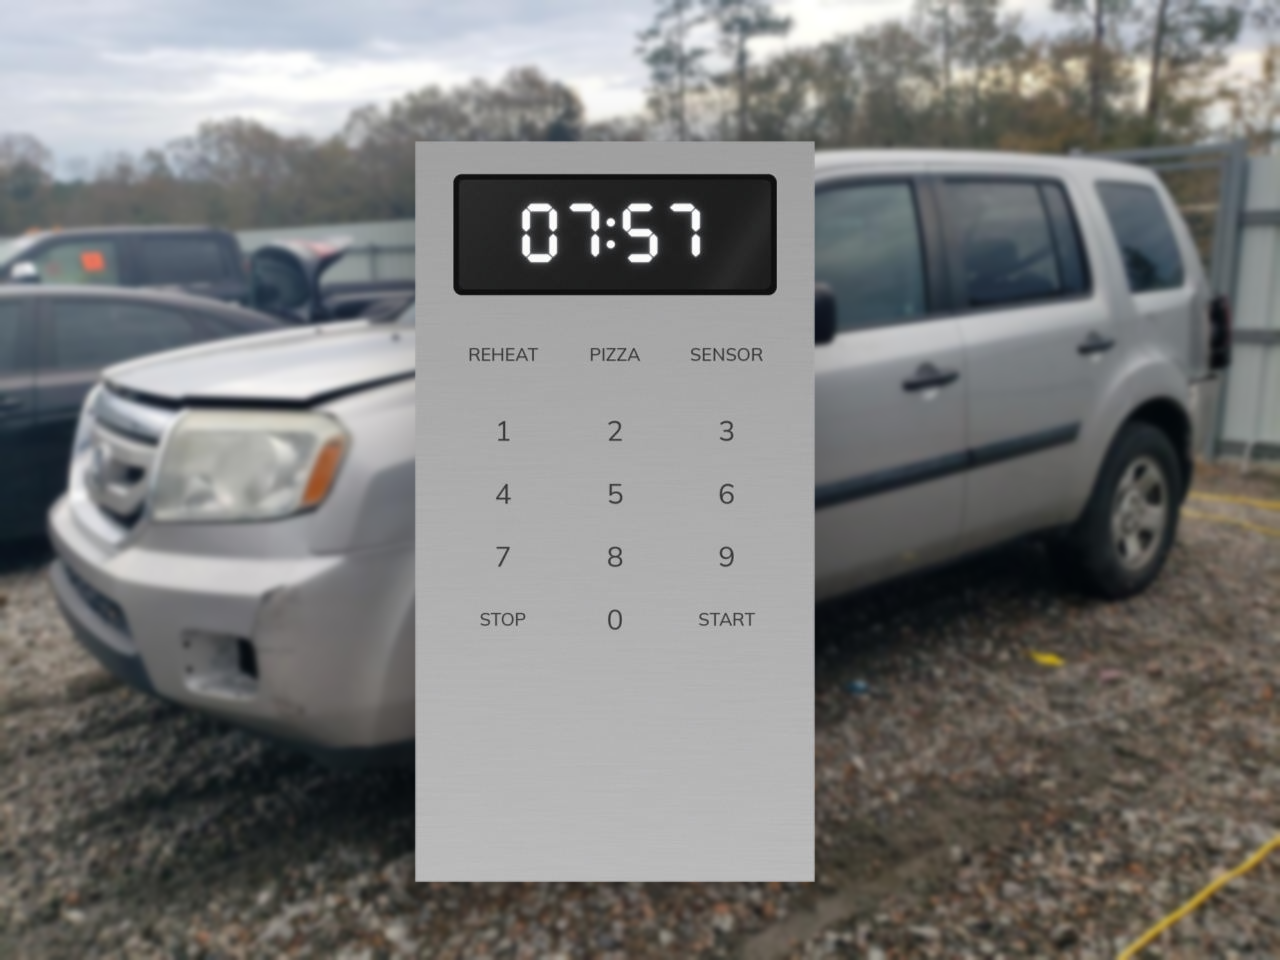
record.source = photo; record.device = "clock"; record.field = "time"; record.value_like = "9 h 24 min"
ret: 7 h 57 min
